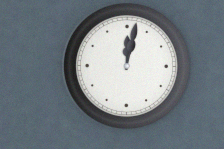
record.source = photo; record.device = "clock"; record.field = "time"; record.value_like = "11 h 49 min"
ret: 12 h 02 min
